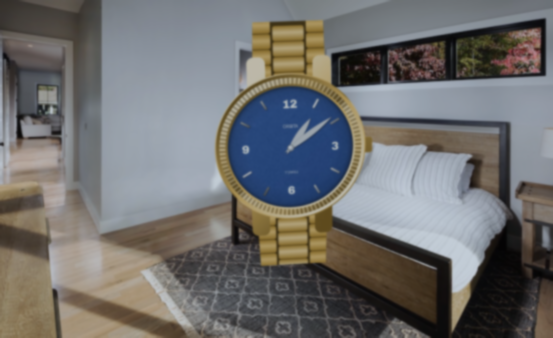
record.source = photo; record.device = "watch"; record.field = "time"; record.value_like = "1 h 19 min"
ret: 1 h 09 min
